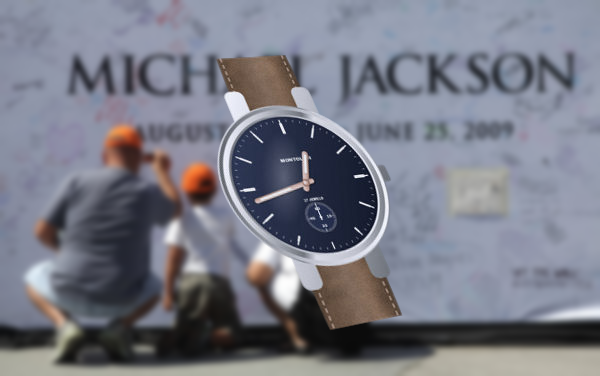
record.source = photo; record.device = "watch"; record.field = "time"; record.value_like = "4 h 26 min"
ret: 12 h 43 min
